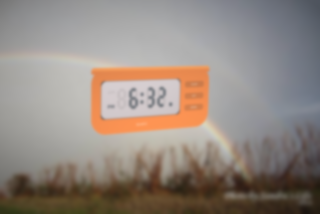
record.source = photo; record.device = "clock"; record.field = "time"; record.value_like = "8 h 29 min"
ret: 6 h 32 min
